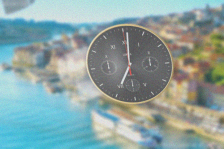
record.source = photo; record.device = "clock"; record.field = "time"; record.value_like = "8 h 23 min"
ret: 7 h 01 min
